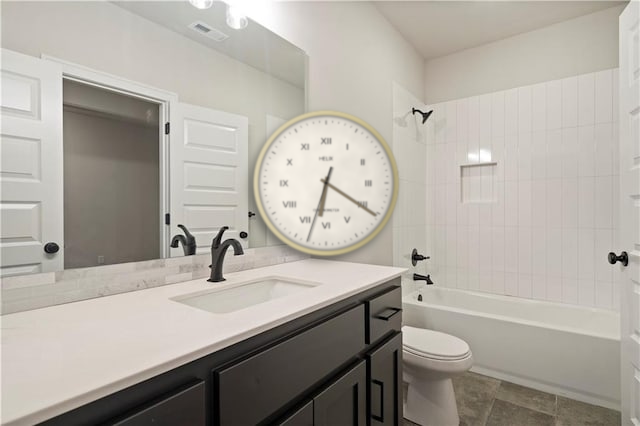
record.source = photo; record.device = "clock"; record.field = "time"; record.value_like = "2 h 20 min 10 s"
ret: 6 h 20 min 33 s
